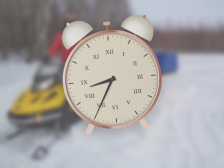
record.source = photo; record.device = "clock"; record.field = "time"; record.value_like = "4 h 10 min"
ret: 8 h 35 min
